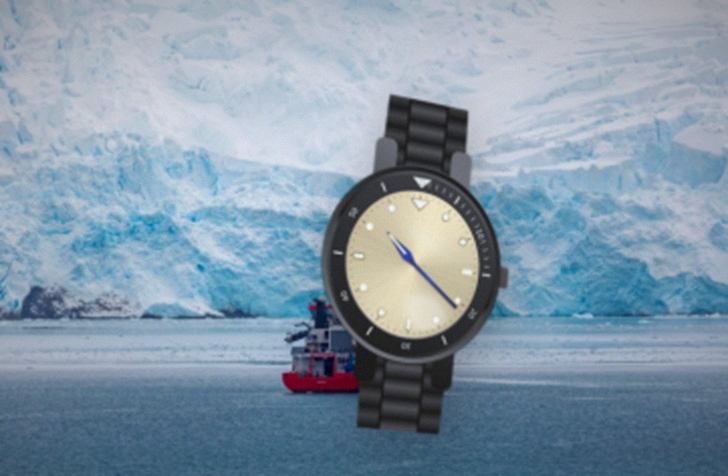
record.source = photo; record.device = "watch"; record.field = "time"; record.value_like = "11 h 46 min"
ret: 10 h 21 min
